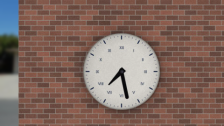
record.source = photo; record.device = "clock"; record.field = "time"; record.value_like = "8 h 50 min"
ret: 7 h 28 min
